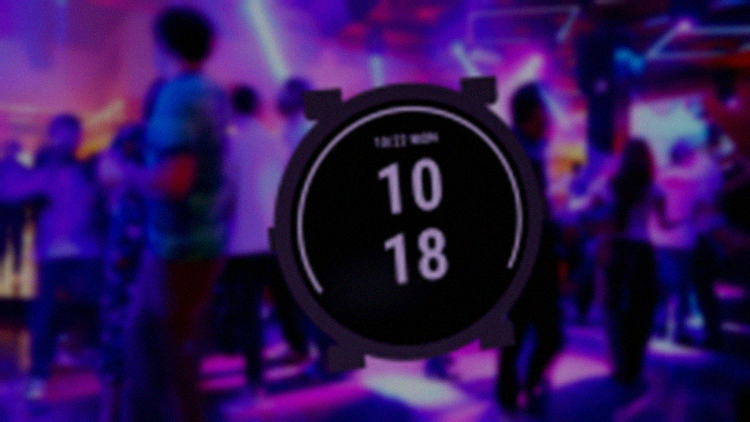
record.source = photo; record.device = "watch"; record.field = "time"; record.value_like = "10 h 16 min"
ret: 10 h 18 min
